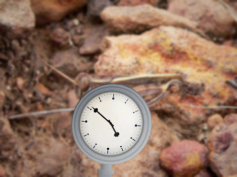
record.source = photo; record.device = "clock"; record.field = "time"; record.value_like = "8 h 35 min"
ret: 4 h 51 min
